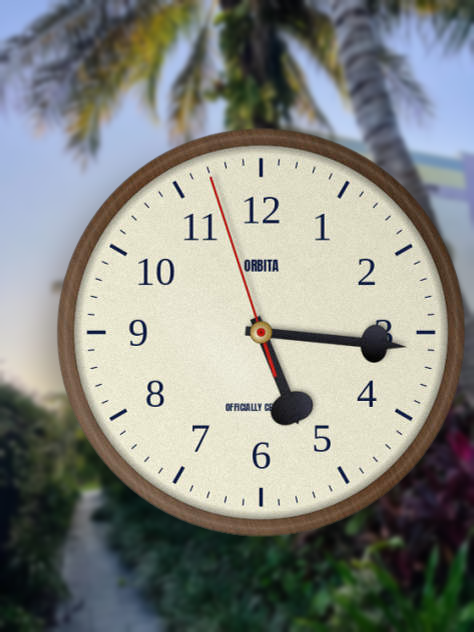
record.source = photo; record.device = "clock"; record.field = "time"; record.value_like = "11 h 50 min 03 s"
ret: 5 h 15 min 57 s
